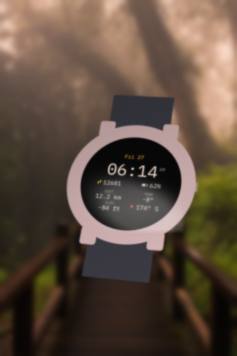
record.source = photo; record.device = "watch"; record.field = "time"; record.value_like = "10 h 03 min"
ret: 6 h 14 min
